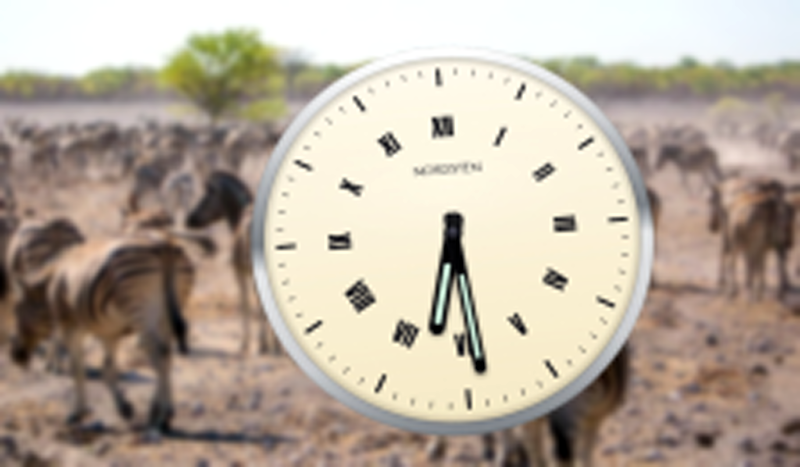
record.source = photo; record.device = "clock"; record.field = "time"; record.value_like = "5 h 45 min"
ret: 6 h 29 min
